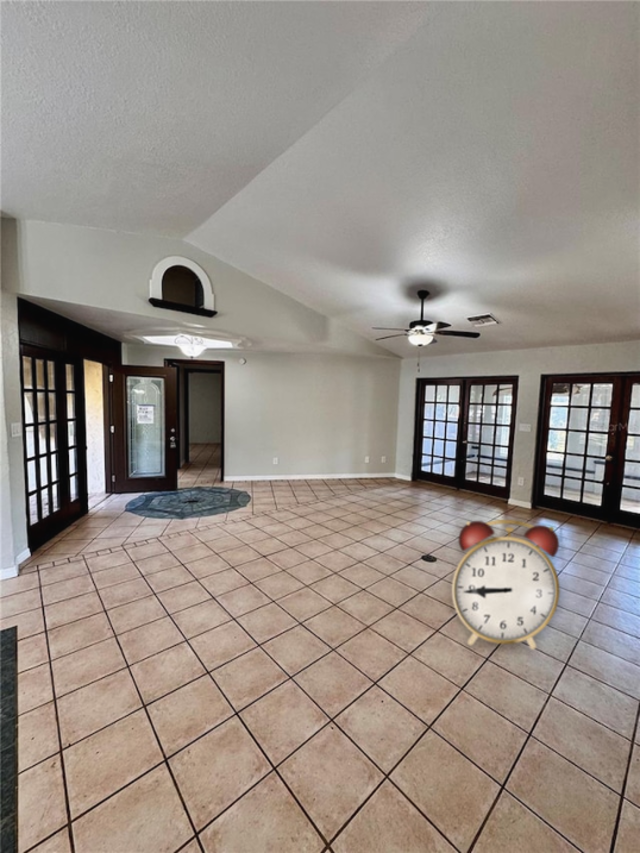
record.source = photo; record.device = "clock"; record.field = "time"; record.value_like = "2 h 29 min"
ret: 8 h 44 min
